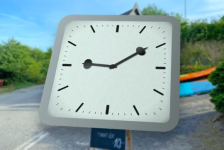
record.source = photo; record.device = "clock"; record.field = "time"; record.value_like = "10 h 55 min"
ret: 9 h 09 min
